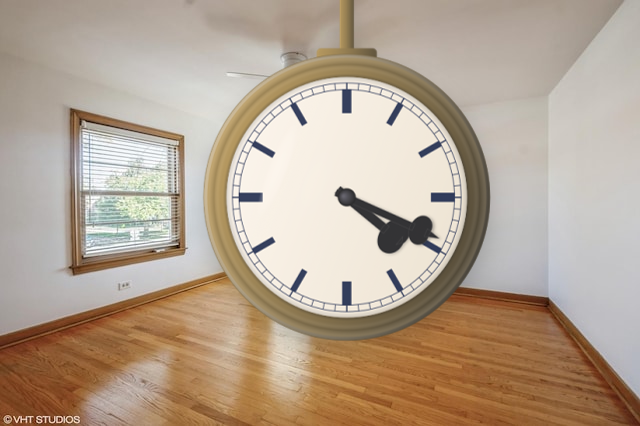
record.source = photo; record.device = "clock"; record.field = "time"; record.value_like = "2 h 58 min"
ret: 4 h 19 min
